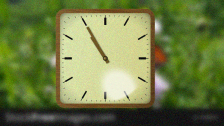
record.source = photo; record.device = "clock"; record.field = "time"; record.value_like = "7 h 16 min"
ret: 10 h 55 min
